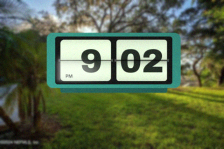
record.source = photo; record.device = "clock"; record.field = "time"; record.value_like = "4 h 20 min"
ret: 9 h 02 min
